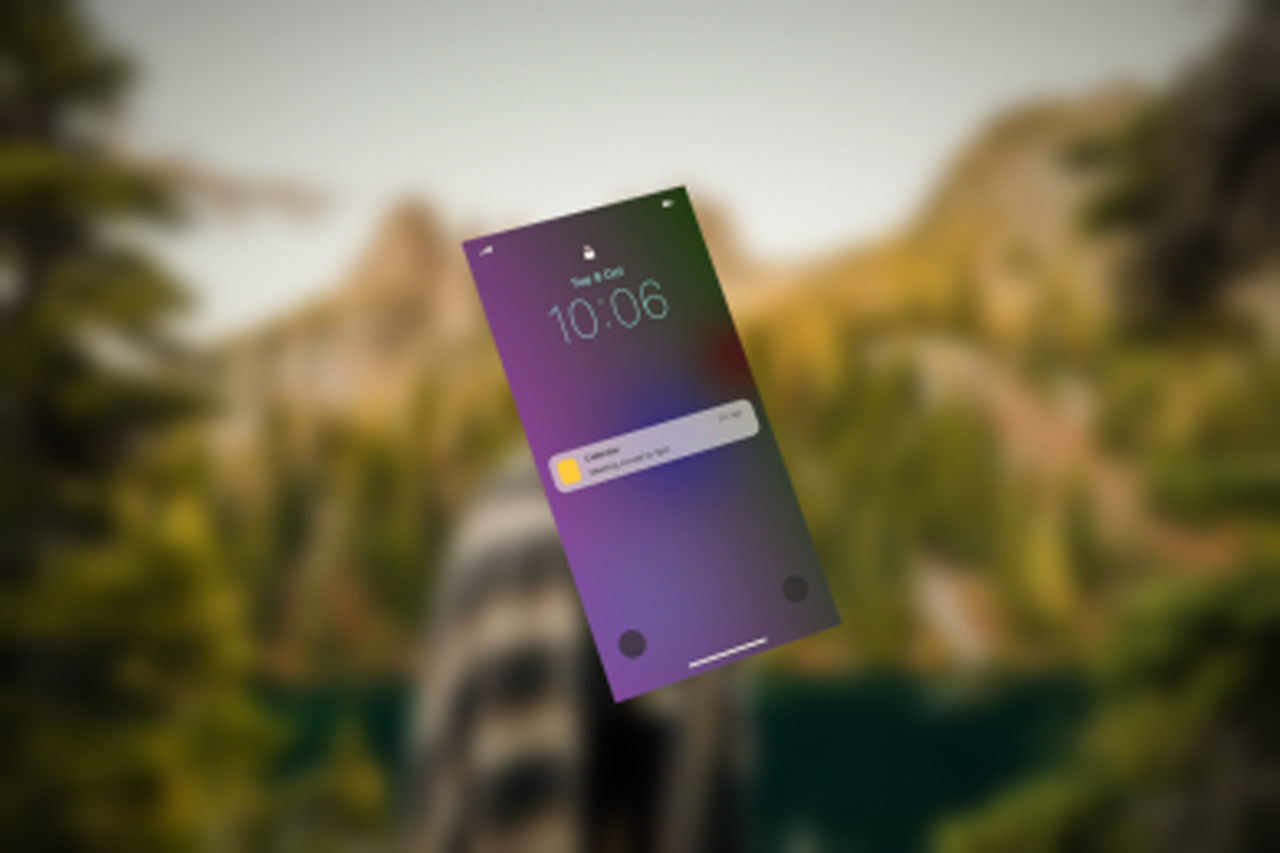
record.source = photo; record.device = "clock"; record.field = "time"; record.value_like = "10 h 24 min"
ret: 10 h 06 min
